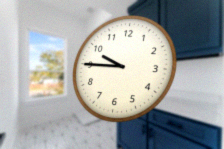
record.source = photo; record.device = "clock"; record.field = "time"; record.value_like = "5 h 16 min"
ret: 9 h 45 min
